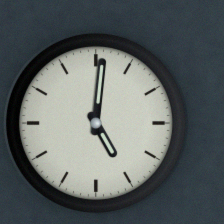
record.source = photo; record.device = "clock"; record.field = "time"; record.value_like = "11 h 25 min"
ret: 5 h 01 min
